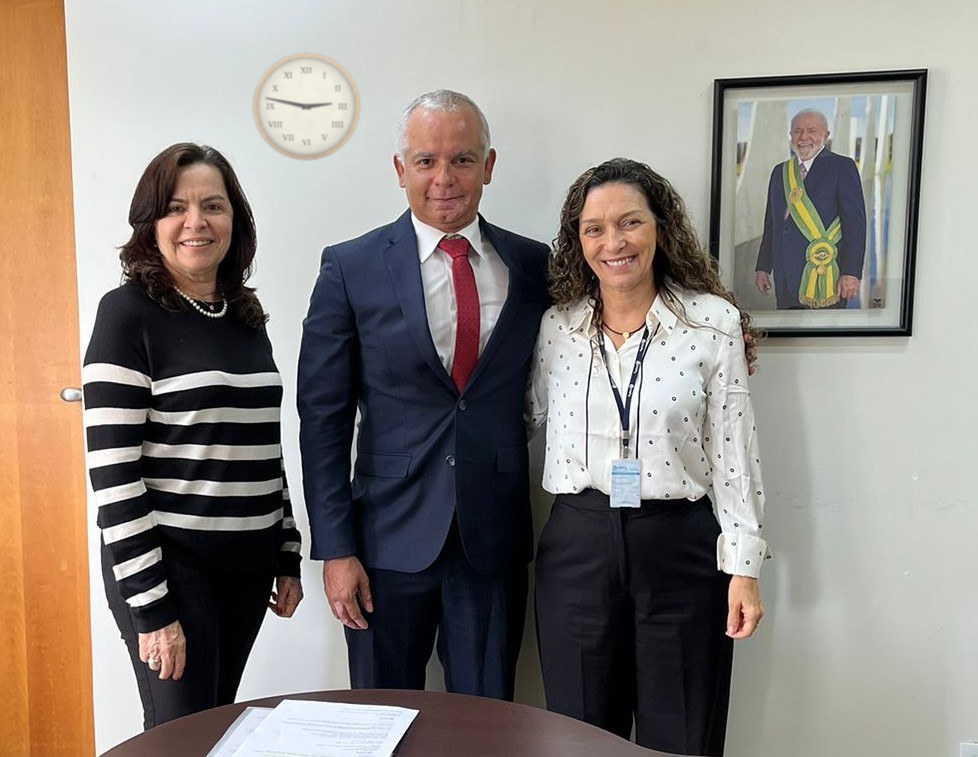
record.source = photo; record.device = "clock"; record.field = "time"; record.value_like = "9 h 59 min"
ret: 2 h 47 min
